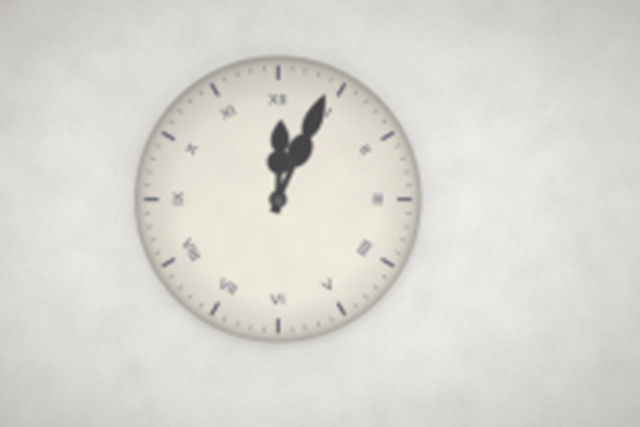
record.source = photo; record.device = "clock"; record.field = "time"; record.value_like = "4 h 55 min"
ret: 12 h 04 min
